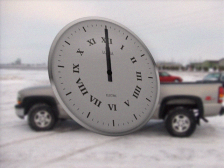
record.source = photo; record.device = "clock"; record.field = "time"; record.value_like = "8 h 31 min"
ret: 12 h 00 min
